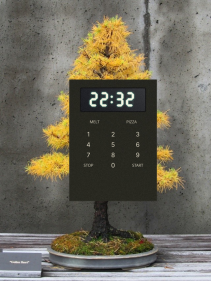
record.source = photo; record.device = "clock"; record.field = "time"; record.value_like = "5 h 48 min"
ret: 22 h 32 min
